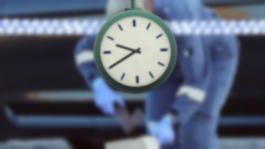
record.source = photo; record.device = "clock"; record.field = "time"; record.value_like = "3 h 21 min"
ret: 9 h 40 min
